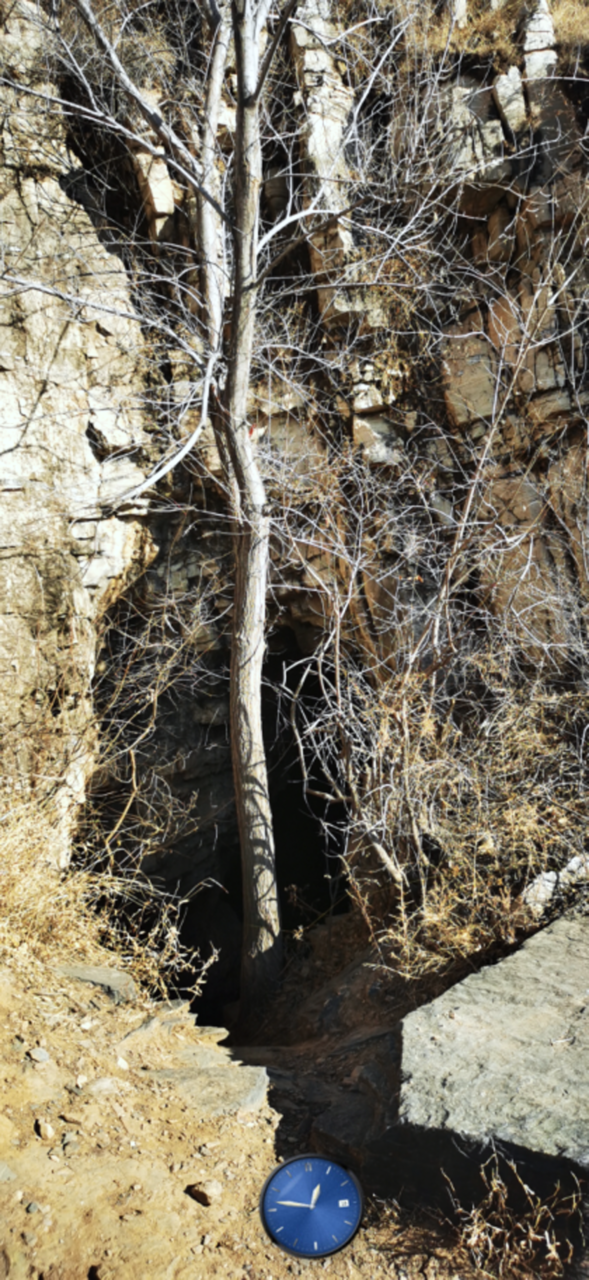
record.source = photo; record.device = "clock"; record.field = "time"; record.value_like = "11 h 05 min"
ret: 12 h 47 min
